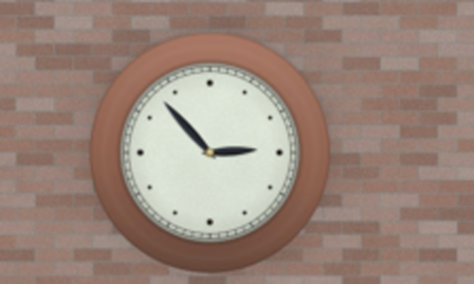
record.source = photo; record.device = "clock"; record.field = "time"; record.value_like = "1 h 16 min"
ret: 2 h 53 min
